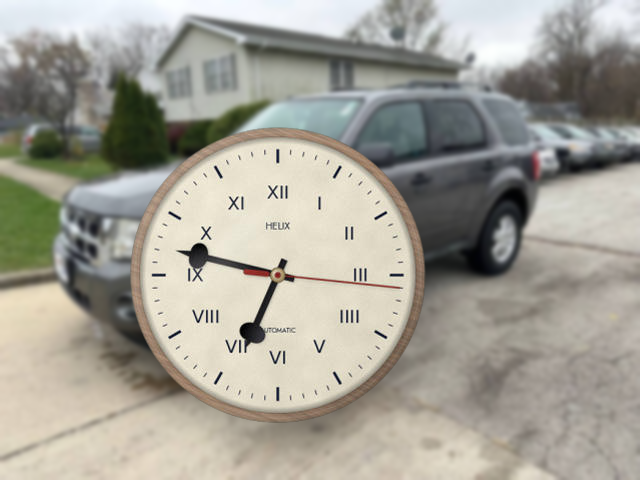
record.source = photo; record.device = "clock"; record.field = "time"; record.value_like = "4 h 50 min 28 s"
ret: 6 h 47 min 16 s
